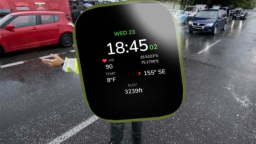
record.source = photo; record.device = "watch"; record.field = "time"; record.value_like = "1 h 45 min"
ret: 18 h 45 min
